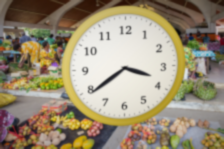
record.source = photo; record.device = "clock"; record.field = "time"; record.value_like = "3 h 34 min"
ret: 3 h 39 min
